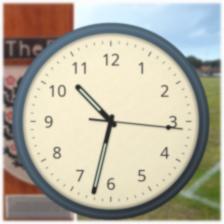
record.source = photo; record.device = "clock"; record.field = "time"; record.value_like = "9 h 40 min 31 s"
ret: 10 h 32 min 16 s
